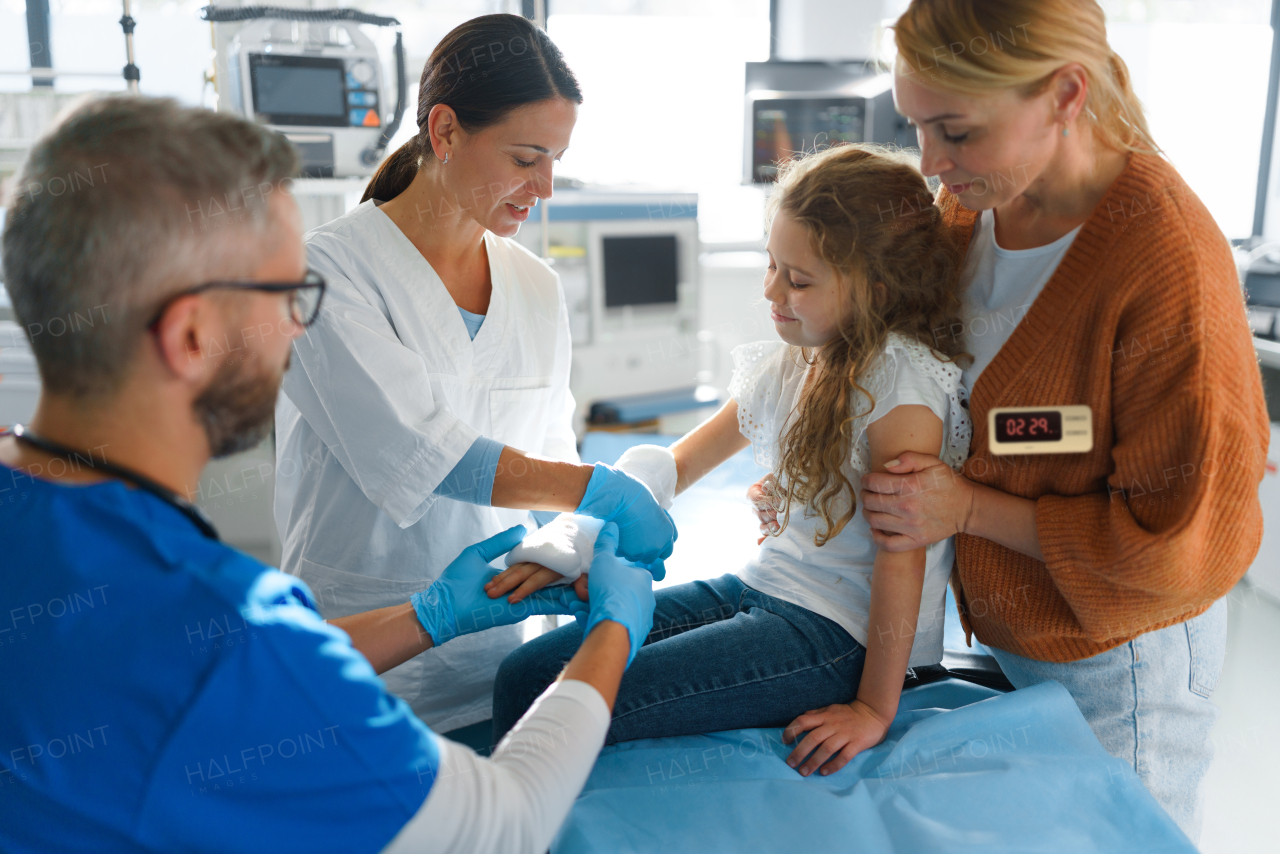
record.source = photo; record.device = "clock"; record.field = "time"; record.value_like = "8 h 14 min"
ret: 2 h 29 min
